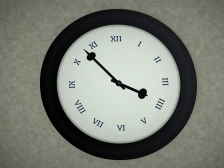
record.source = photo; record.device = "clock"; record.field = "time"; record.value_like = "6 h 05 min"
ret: 3 h 53 min
